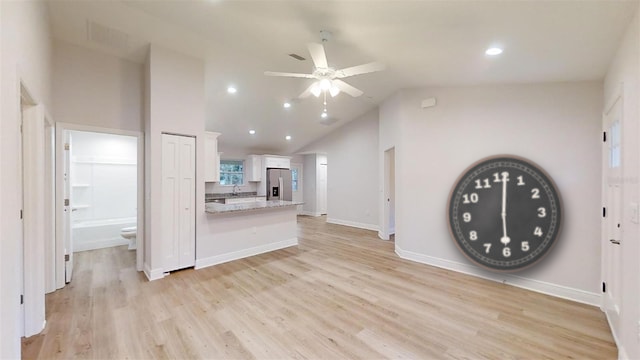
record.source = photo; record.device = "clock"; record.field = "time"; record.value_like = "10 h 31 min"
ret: 6 h 01 min
